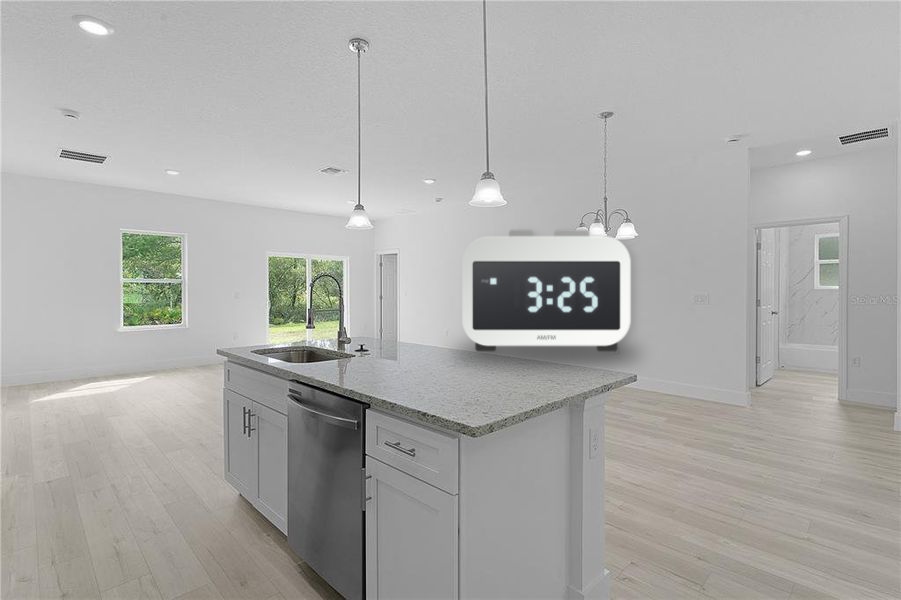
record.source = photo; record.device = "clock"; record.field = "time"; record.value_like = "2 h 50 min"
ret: 3 h 25 min
